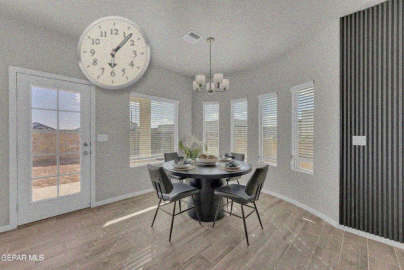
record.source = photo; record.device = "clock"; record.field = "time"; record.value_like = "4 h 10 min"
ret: 6 h 07 min
